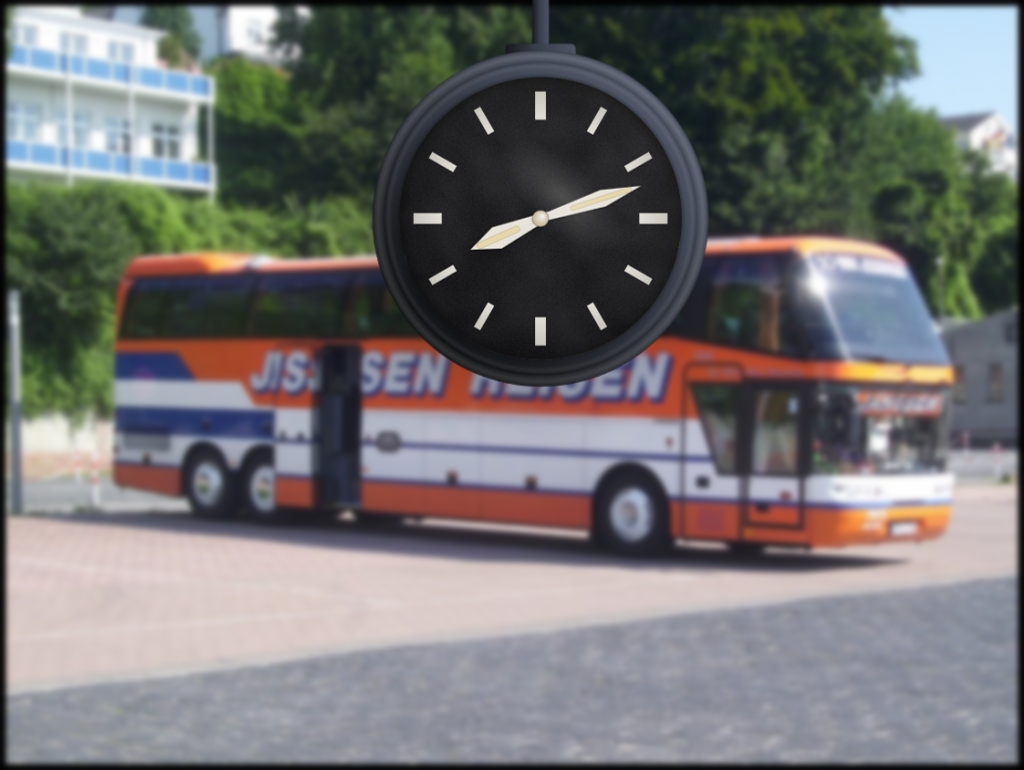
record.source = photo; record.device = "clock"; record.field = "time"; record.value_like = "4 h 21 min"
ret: 8 h 12 min
